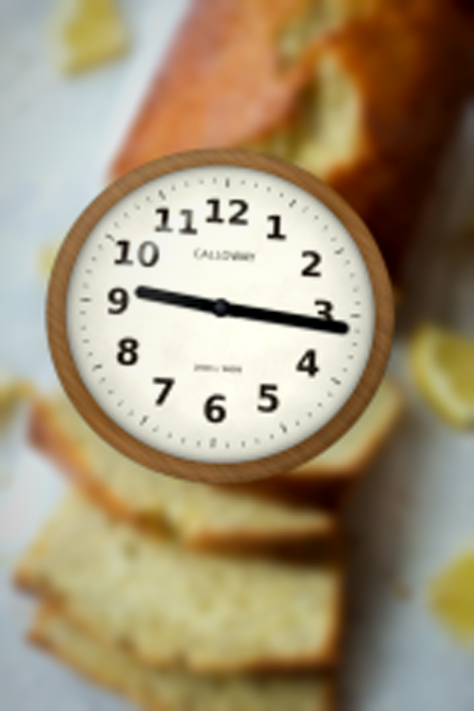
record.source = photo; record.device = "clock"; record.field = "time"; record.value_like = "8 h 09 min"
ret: 9 h 16 min
